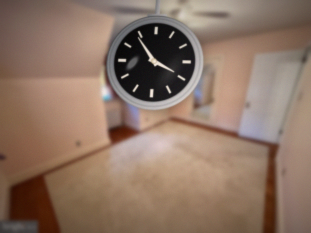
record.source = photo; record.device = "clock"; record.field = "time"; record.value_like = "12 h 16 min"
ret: 3 h 54 min
